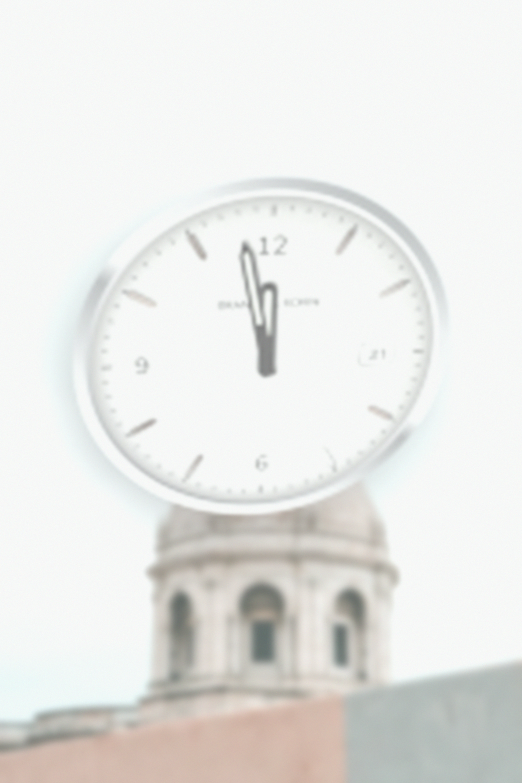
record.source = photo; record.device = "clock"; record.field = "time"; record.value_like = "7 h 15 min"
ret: 11 h 58 min
